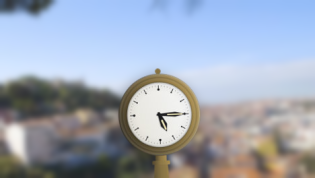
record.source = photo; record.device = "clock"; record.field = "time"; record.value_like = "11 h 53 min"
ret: 5 h 15 min
